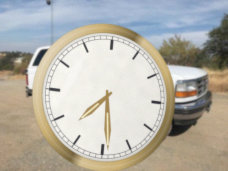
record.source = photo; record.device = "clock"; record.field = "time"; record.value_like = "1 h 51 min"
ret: 7 h 29 min
